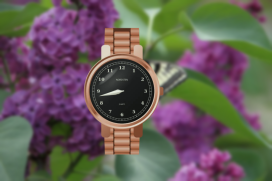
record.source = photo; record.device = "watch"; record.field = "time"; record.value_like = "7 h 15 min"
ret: 8 h 43 min
